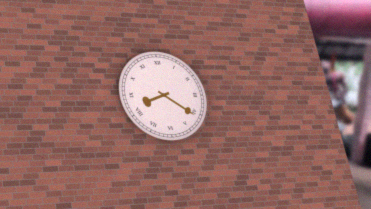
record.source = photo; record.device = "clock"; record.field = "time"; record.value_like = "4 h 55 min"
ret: 8 h 21 min
